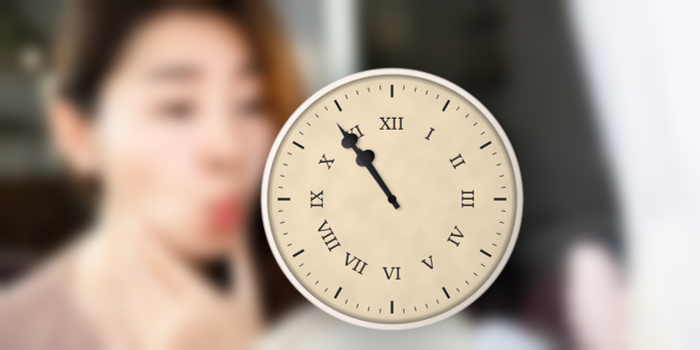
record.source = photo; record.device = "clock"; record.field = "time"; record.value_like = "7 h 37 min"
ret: 10 h 54 min
